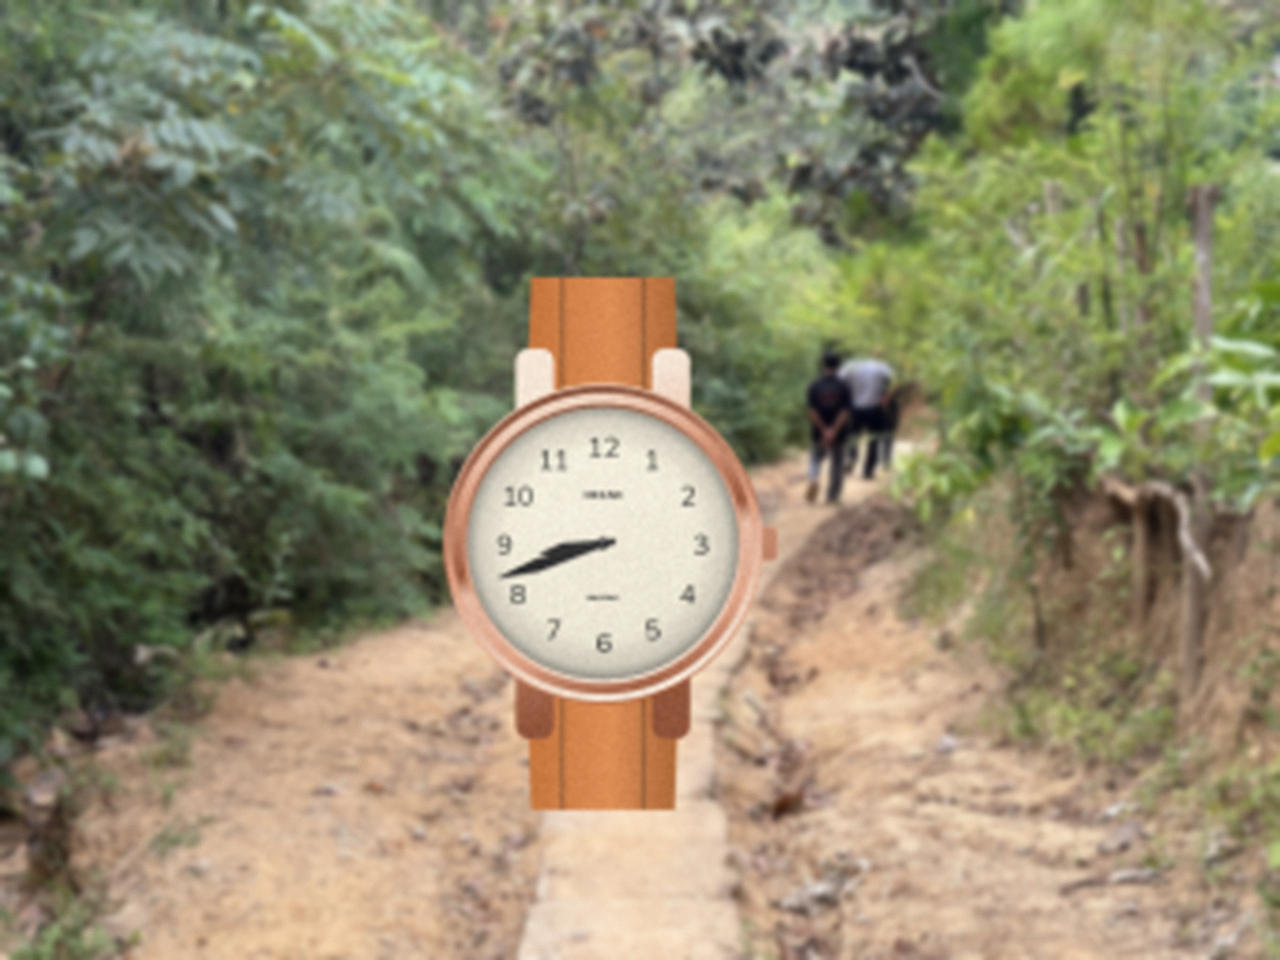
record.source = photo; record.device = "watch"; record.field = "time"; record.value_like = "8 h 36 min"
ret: 8 h 42 min
